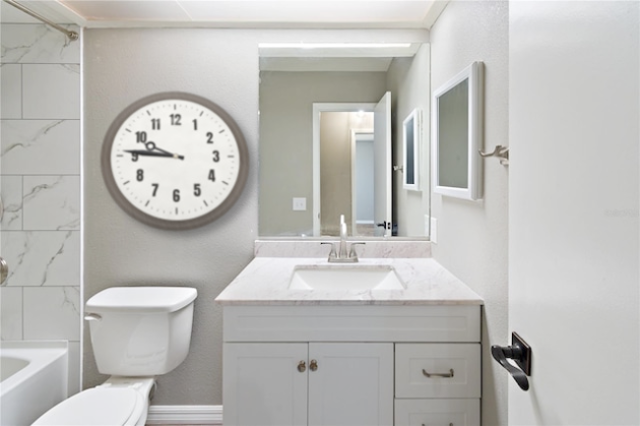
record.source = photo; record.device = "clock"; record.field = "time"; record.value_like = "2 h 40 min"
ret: 9 h 46 min
